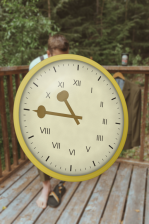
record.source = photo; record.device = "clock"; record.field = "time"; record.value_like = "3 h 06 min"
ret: 10 h 45 min
